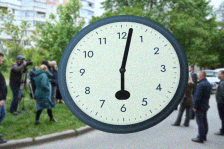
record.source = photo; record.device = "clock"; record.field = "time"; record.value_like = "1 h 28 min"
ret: 6 h 02 min
